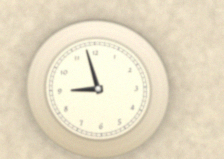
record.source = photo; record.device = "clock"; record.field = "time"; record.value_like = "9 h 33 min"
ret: 8 h 58 min
